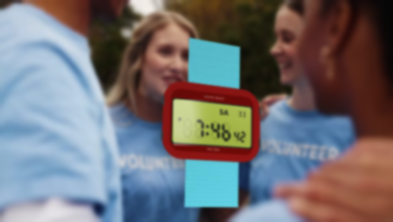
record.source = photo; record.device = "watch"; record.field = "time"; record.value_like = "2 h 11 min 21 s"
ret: 7 h 46 min 42 s
